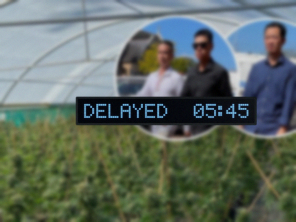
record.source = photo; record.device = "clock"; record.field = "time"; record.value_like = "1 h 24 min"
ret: 5 h 45 min
